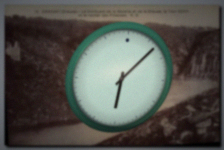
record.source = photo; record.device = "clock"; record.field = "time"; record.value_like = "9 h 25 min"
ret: 6 h 07 min
